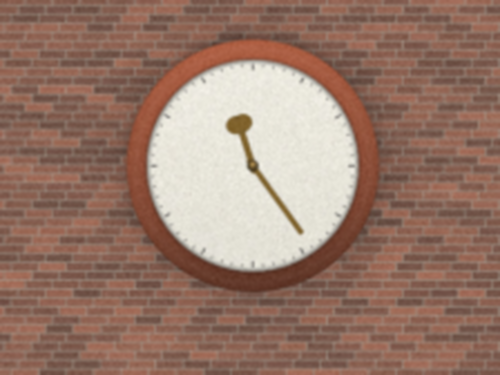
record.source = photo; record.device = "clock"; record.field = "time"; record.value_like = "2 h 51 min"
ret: 11 h 24 min
